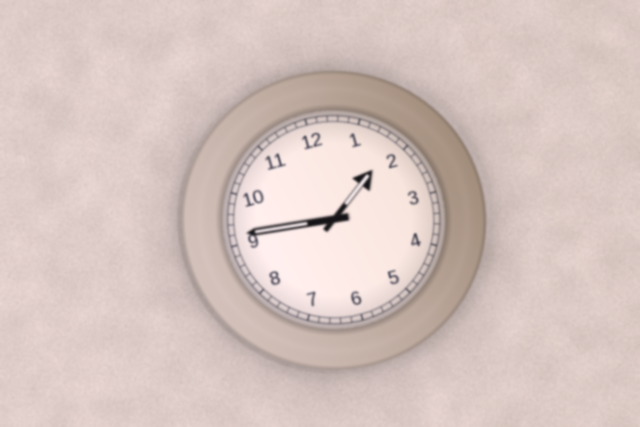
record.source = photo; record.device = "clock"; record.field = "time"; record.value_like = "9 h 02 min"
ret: 1 h 46 min
